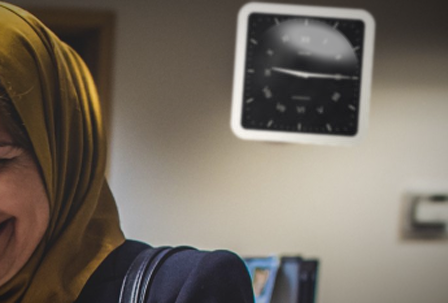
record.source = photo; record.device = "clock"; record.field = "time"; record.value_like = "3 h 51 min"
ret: 9 h 15 min
